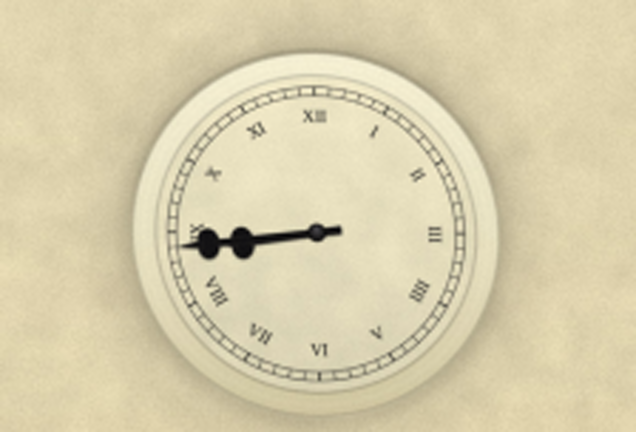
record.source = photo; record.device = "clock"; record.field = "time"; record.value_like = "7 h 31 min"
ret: 8 h 44 min
